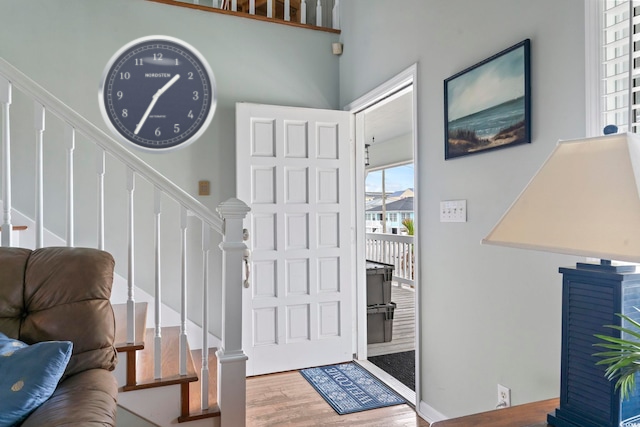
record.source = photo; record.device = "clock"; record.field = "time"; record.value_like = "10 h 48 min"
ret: 1 h 35 min
